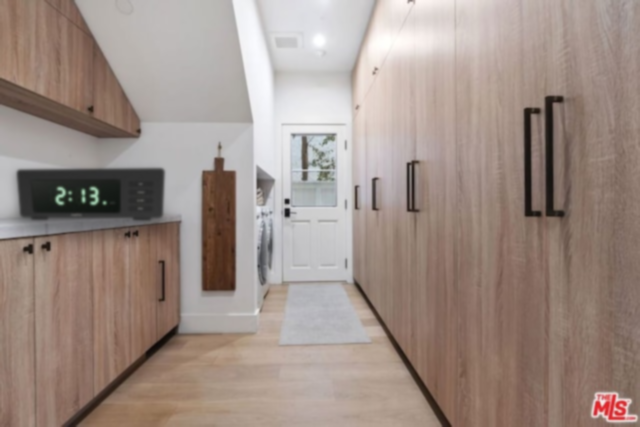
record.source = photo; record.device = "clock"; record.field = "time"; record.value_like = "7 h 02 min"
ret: 2 h 13 min
